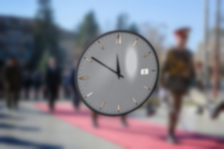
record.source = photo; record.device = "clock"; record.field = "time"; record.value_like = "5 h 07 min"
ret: 11 h 51 min
